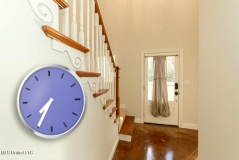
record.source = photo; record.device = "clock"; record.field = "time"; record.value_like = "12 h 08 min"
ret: 7 h 35 min
